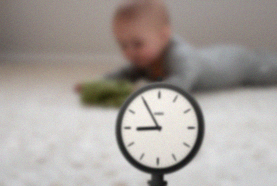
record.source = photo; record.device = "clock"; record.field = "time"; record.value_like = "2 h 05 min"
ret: 8 h 55 min
